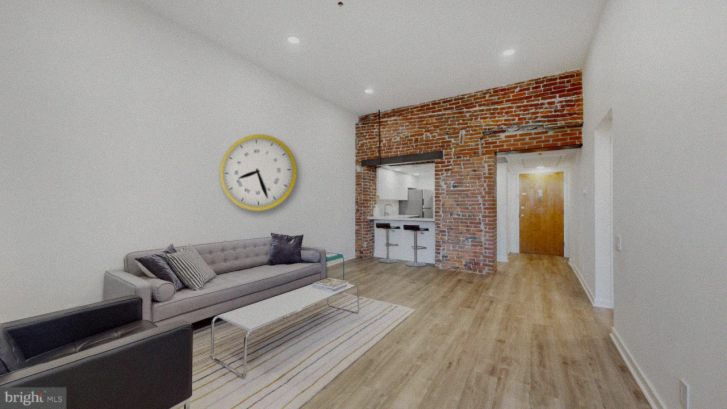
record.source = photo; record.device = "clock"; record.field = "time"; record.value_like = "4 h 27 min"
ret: 8 h 27 min
